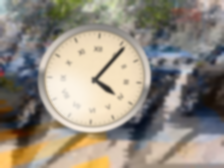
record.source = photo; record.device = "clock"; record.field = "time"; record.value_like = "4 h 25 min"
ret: 4 h 06 min
